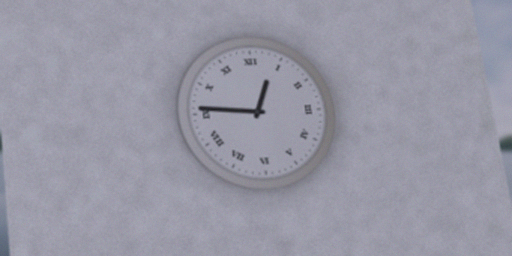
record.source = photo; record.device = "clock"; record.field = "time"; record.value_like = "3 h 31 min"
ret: 12 h 46 min
